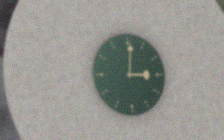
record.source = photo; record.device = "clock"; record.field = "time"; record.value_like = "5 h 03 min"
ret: 3 h 01 min
